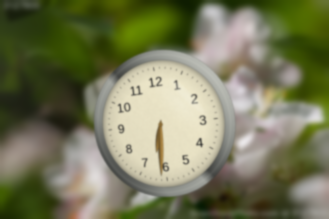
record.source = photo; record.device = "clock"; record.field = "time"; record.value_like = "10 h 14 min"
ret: 6 h 31 min
